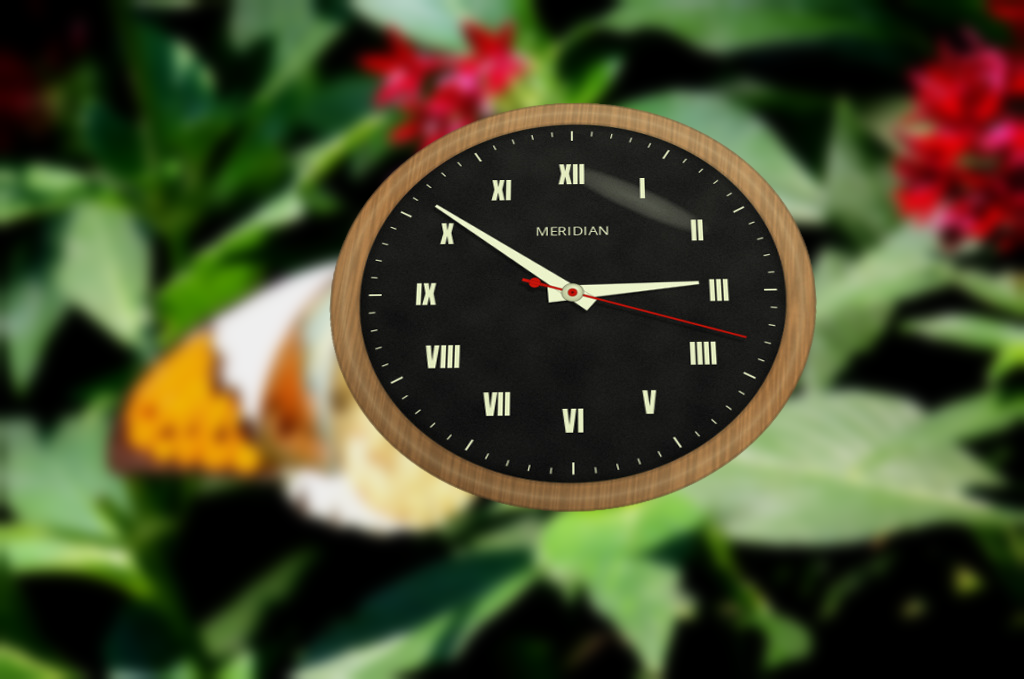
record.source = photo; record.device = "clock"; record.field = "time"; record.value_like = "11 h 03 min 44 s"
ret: 2 h 51 min 18 s
